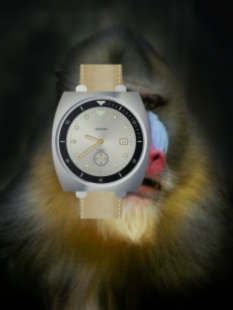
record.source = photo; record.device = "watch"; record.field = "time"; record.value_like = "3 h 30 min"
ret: 9 h 39 min
